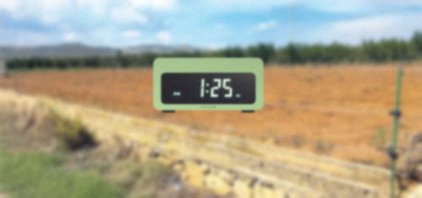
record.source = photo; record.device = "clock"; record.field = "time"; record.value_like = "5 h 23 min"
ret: 1 h 25 min
